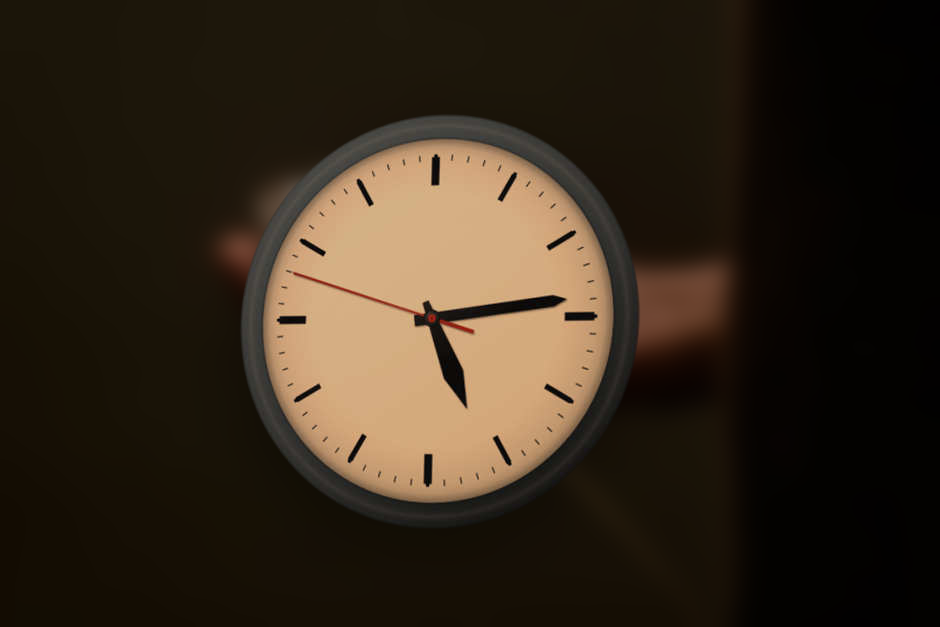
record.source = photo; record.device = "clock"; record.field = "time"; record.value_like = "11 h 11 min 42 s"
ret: 5 h 13 min 48 s
